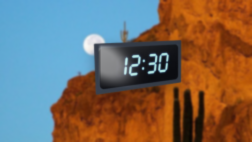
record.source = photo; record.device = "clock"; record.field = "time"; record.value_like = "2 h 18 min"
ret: 12 h 30 min
